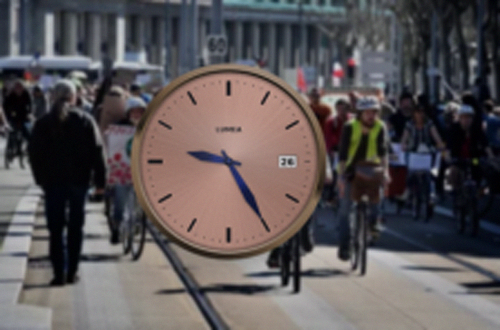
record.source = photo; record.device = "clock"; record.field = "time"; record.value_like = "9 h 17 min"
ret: 9 h 25 min
